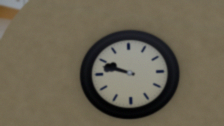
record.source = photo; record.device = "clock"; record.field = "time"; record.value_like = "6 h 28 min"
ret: 9 h 48 min
